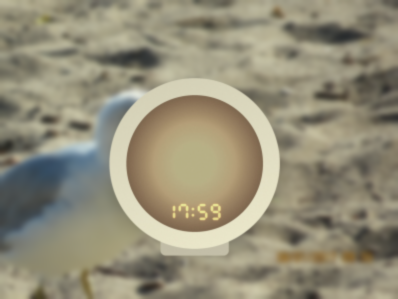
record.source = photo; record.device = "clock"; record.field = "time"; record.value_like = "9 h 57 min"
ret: 17 h 59 min
